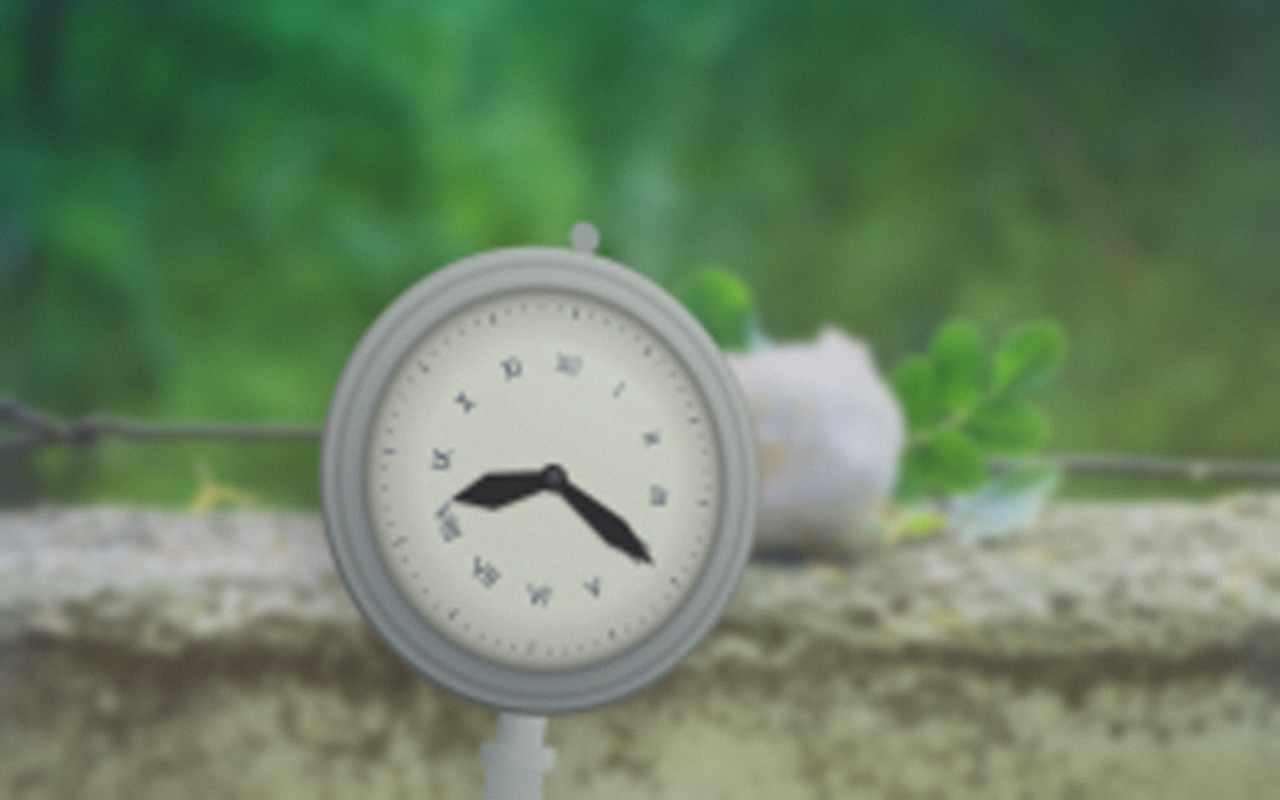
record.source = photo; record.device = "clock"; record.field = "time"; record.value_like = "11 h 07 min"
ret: 8 h 20 min
